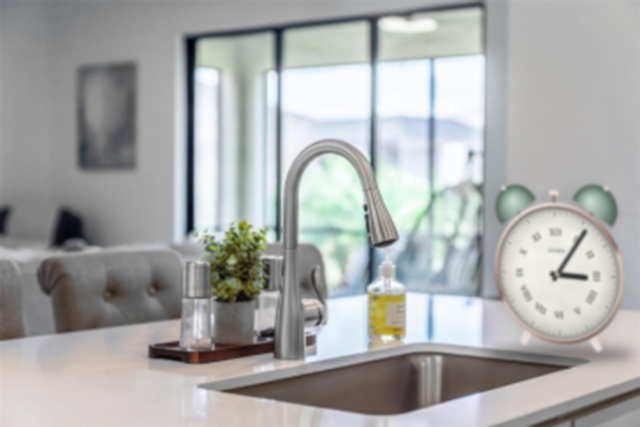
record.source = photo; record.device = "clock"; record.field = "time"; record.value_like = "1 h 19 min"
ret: 3 h 06 min
